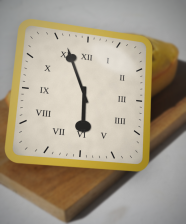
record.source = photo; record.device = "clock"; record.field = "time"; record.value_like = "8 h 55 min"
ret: 5 h 56 min
